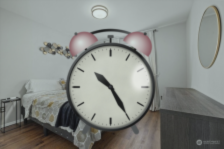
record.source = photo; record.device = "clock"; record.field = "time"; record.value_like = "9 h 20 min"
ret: 10 h 25 min
